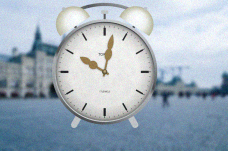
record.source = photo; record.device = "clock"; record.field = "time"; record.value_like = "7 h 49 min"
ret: 10 h 02 min
